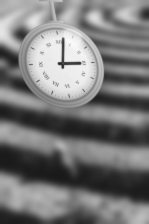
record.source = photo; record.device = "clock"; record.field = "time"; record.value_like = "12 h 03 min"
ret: 3 h 02 min
